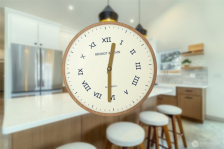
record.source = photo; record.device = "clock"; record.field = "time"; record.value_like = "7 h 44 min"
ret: 12 h 31 min
